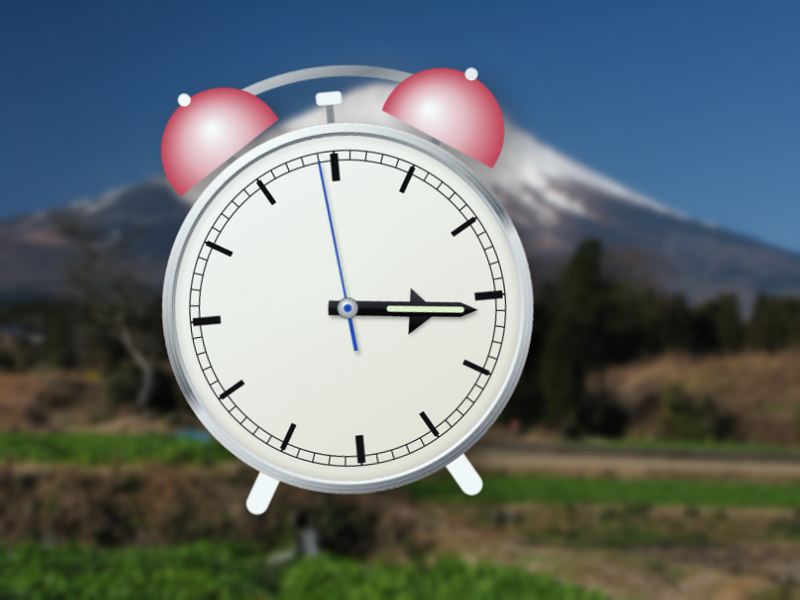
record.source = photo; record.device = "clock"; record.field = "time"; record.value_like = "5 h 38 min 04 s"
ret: 3 h 15 min 59 s
